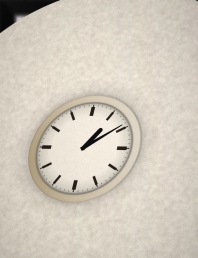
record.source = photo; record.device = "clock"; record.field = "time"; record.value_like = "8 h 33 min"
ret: 1 h 09 min
